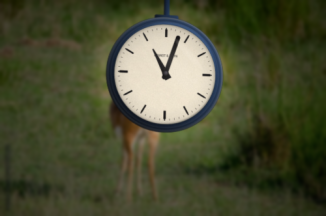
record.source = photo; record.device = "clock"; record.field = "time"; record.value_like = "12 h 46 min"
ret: 11 h 03 min
